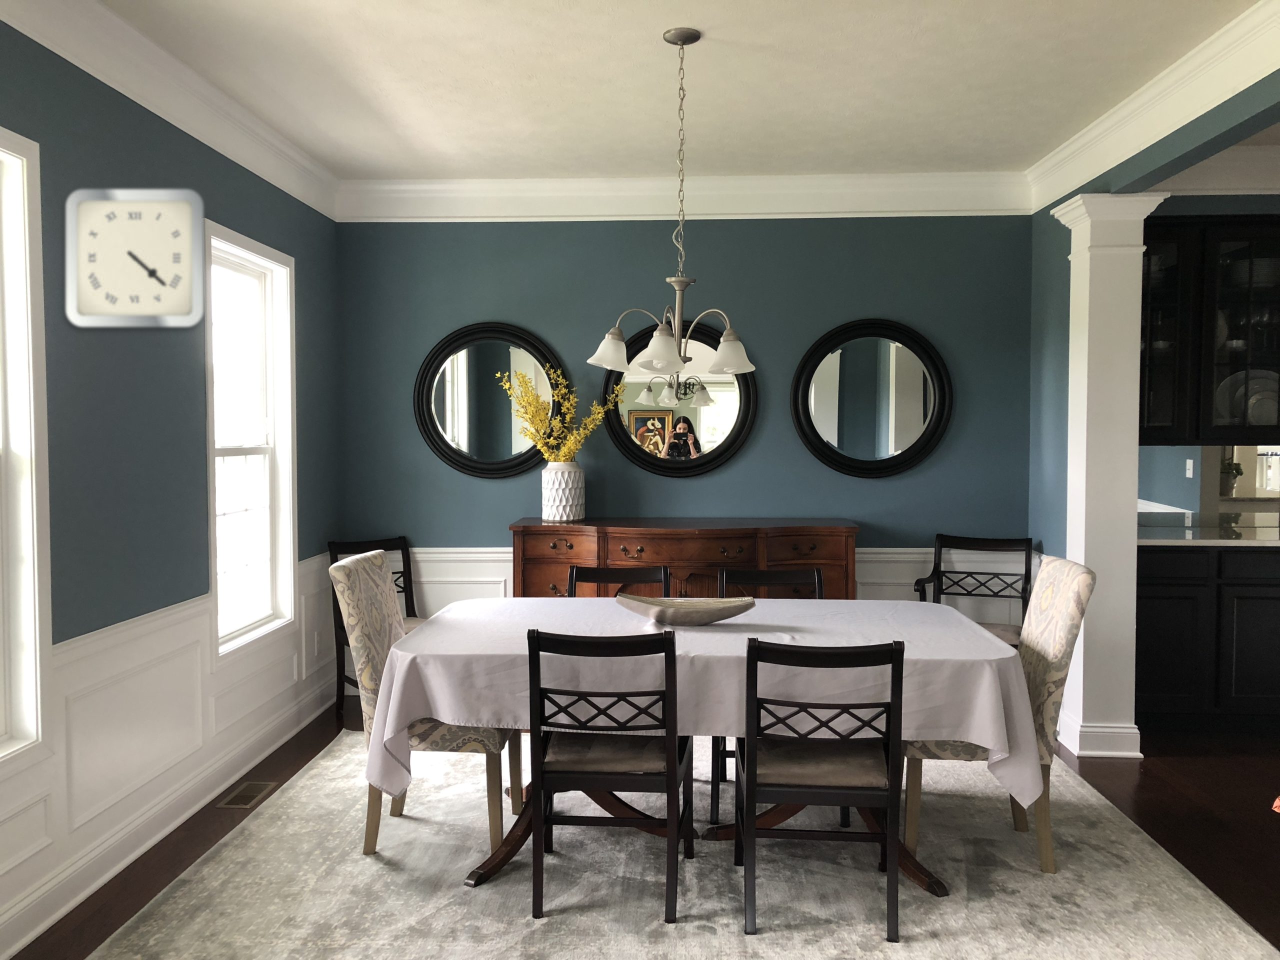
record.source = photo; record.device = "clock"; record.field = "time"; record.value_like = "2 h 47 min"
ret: 4 h 22 min
